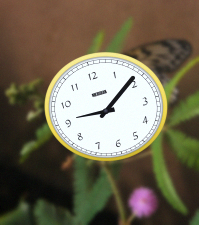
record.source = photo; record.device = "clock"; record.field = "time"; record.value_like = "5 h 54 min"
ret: 9 h 09 min
